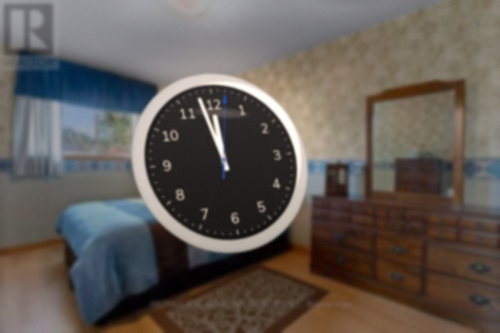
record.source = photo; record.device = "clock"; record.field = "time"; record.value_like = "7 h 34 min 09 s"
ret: 11 h 58 min 02 s
